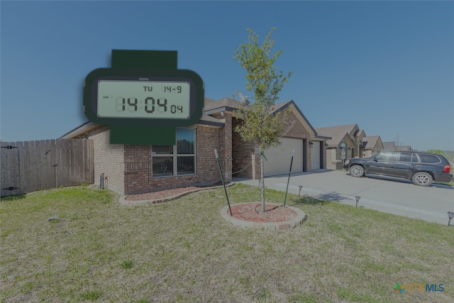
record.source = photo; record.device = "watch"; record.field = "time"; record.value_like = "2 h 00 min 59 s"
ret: 14 h 04 min 04 s
